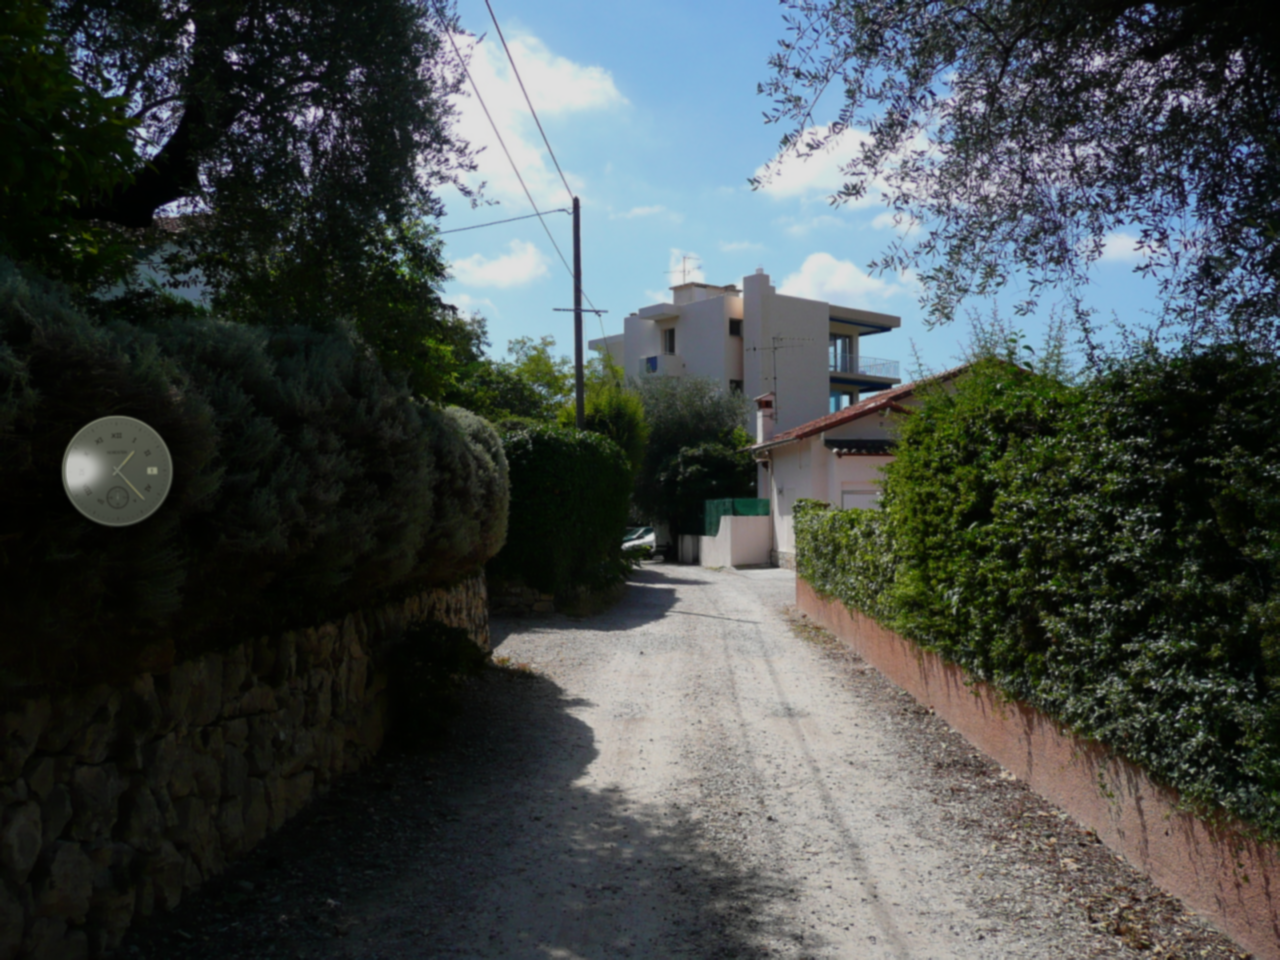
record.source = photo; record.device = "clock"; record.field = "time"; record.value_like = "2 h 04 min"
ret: 1 h 23 min
